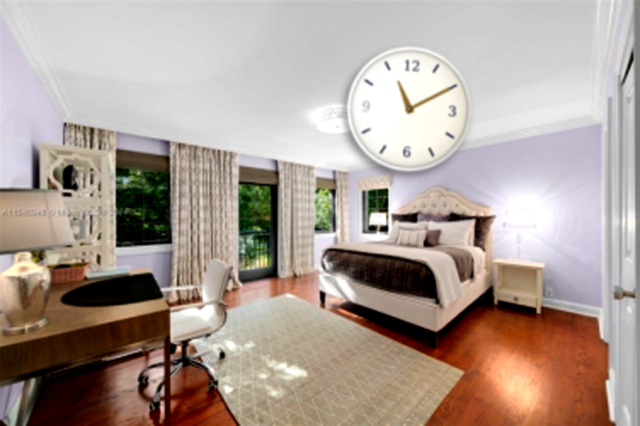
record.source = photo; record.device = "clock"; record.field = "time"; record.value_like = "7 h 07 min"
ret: 11 h 10 min
